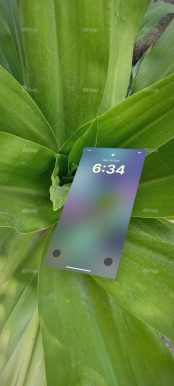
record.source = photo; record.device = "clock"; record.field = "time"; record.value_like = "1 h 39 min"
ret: 6 h 34 min
